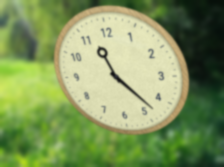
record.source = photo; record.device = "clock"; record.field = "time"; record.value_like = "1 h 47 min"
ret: 11 h 23 min
